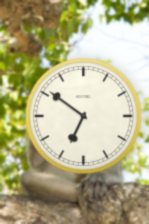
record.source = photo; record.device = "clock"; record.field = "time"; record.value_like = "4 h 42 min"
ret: 6 h 51 min
